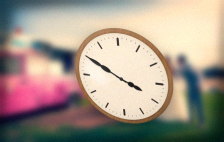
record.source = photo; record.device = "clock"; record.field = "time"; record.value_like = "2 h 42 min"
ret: 3 h 50 min
